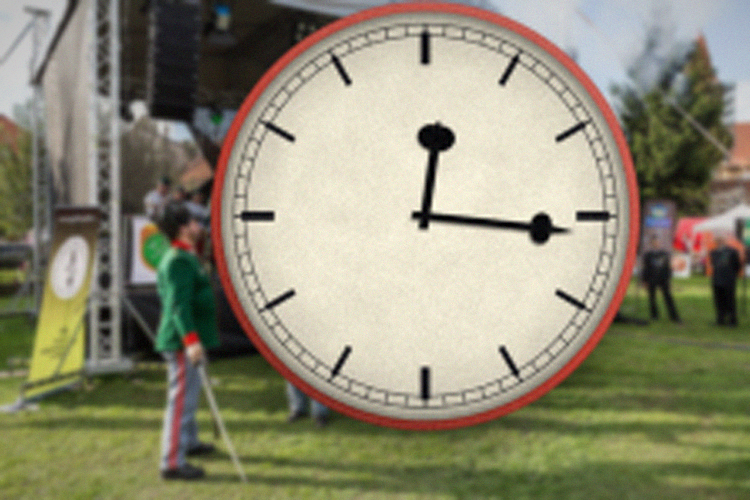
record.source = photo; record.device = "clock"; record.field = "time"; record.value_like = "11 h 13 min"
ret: 12 h 16 min
